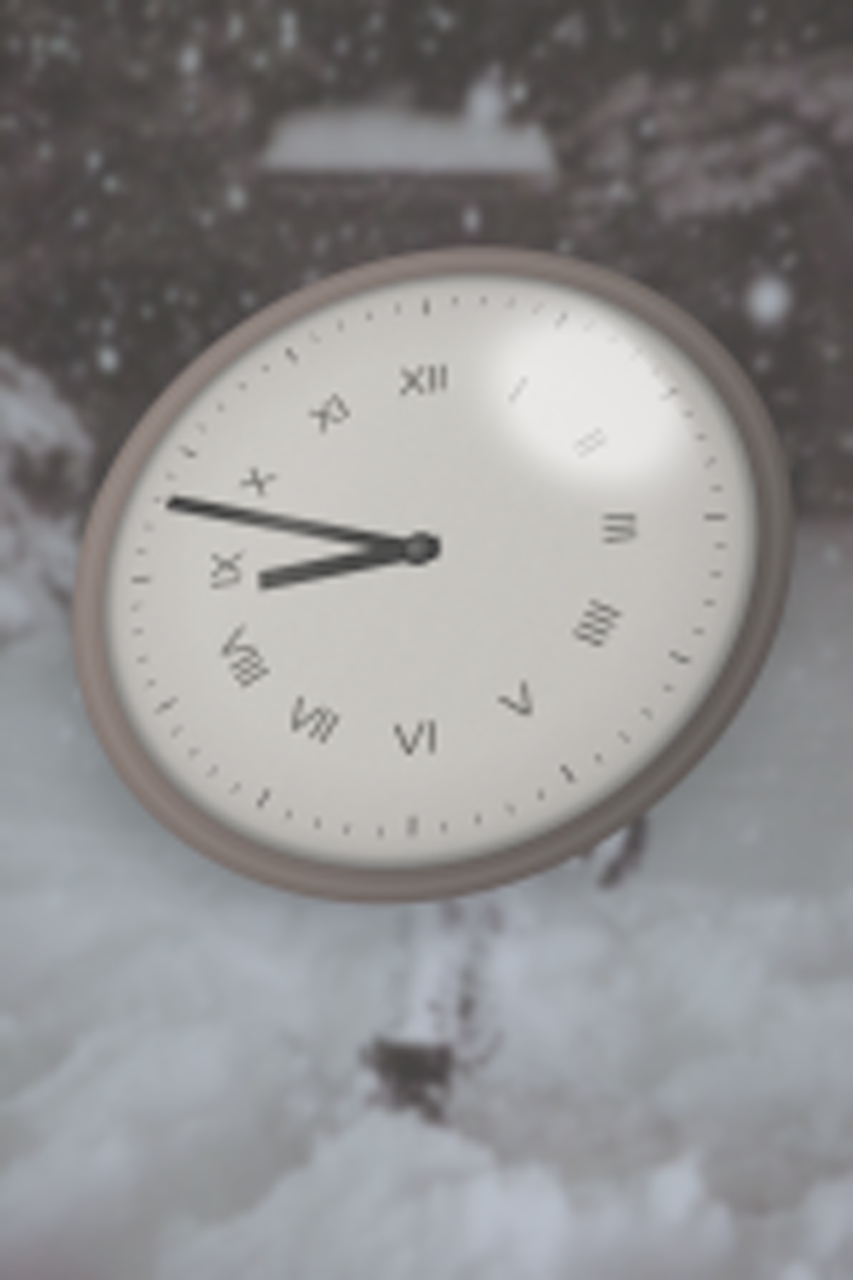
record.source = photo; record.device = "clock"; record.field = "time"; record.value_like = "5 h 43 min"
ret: 8 h 48 min
